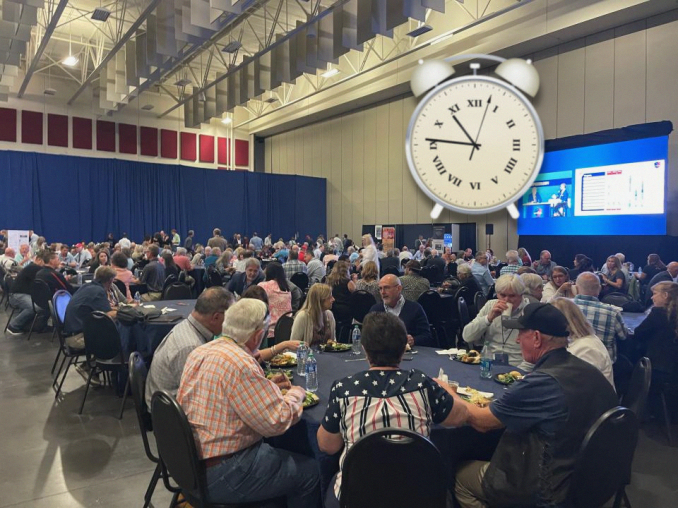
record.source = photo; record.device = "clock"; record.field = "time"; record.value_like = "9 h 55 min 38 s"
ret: 10 h 46 min 03 s
